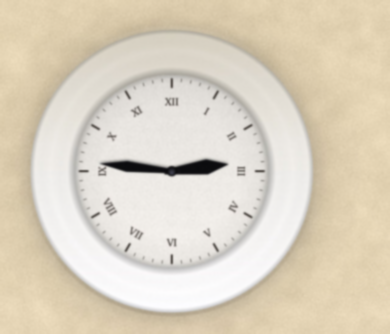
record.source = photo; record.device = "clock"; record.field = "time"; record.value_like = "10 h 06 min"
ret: 2 h 46 min
